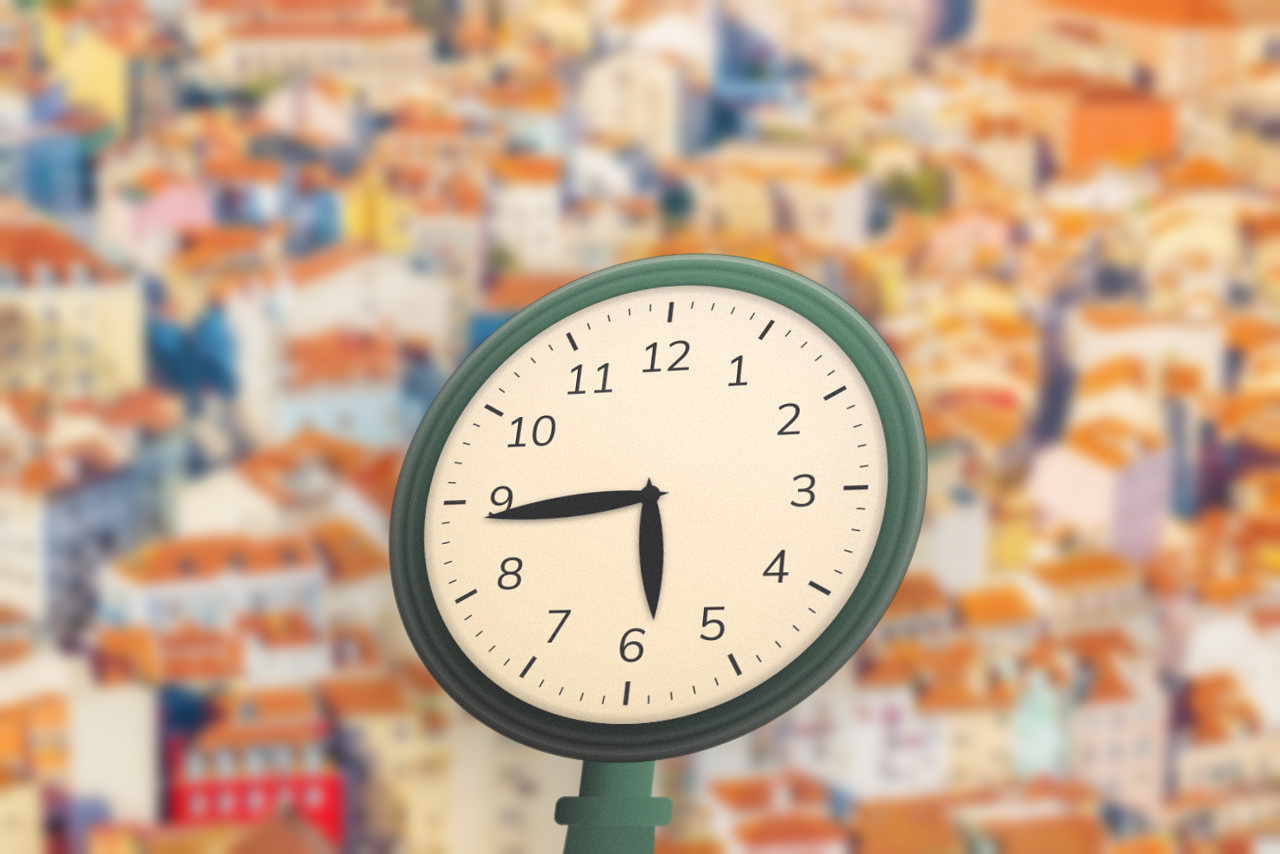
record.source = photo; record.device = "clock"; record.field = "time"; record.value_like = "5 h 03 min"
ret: 5 h 44 min
